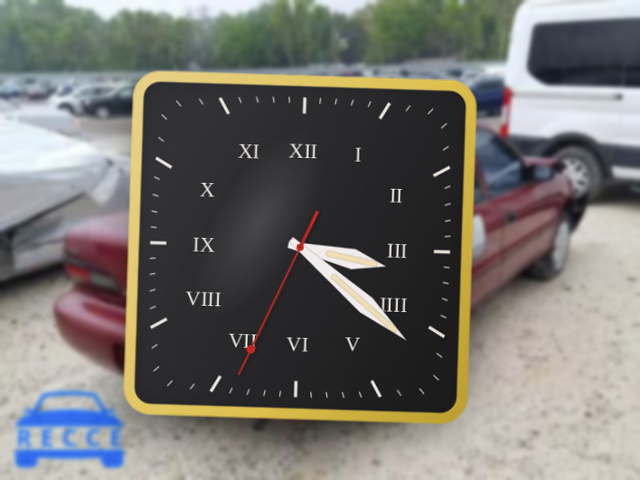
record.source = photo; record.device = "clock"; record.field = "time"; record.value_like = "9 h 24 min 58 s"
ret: 3 h 21 min 34 s
